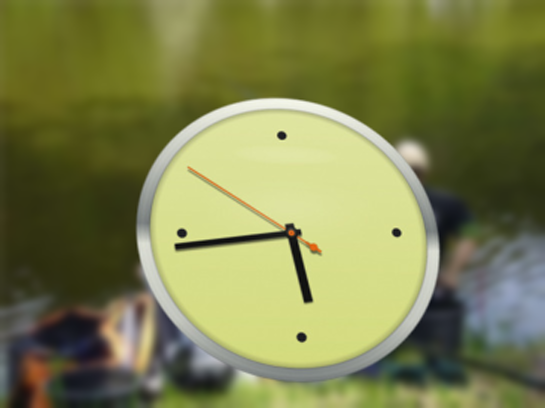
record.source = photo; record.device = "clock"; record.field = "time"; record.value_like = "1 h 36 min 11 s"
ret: 5 h 43 min 51 s
